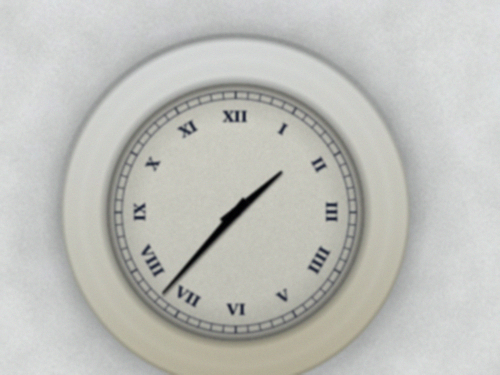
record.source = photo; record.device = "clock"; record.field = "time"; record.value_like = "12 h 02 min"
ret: 1 h 37 min
